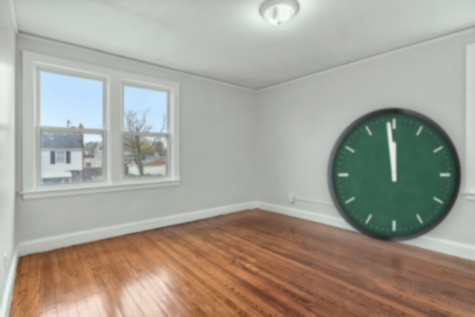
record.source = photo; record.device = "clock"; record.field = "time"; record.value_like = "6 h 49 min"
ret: 11 h 59 min
